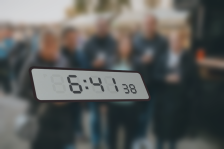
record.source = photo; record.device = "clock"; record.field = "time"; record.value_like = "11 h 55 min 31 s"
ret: 6 h 41 min 38 s
